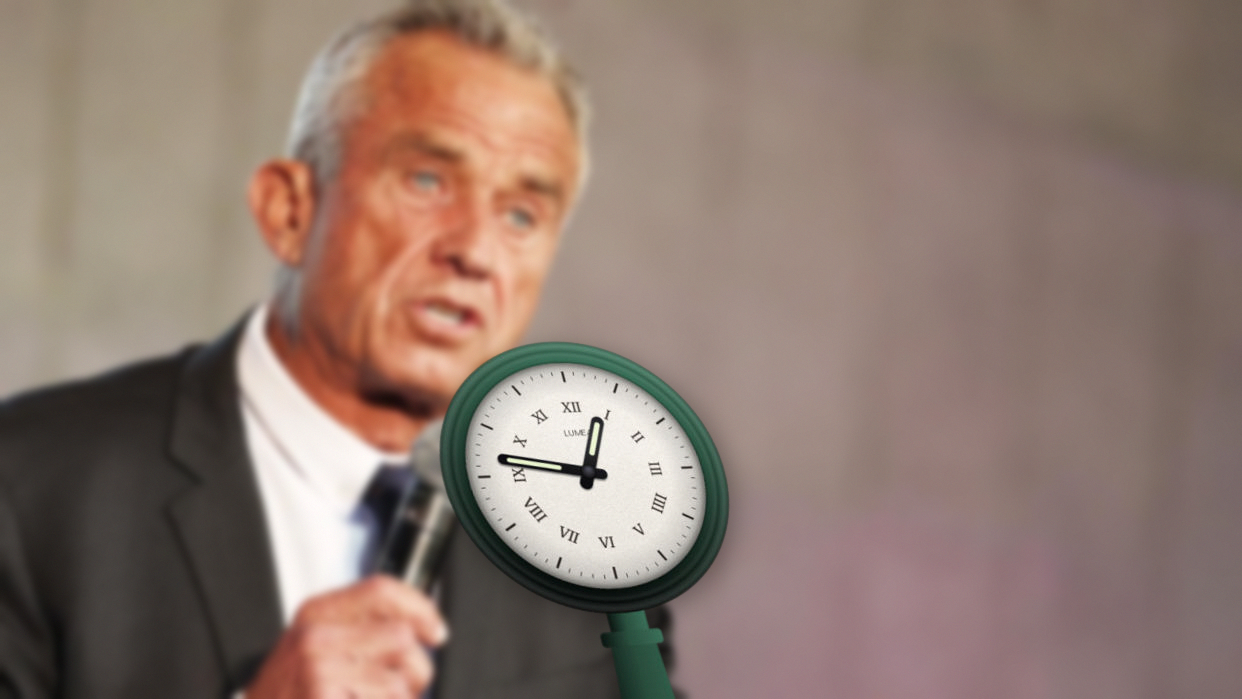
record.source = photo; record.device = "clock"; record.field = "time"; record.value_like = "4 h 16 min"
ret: 12 h 47 min
